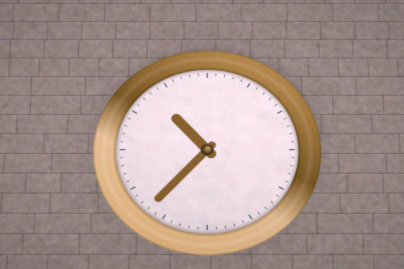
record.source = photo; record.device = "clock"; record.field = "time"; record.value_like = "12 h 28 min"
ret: 10 h 37 min
